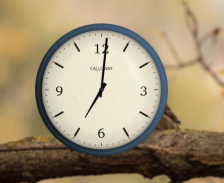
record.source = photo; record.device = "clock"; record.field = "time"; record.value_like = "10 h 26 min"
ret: 7 h 01 min
